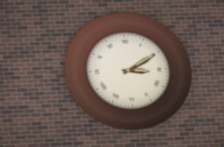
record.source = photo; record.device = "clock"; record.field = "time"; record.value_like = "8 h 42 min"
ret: 3 h 10 min
